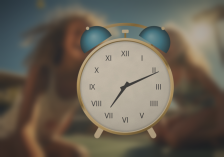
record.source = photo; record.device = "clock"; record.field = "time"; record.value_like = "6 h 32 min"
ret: 7 h 11 min
